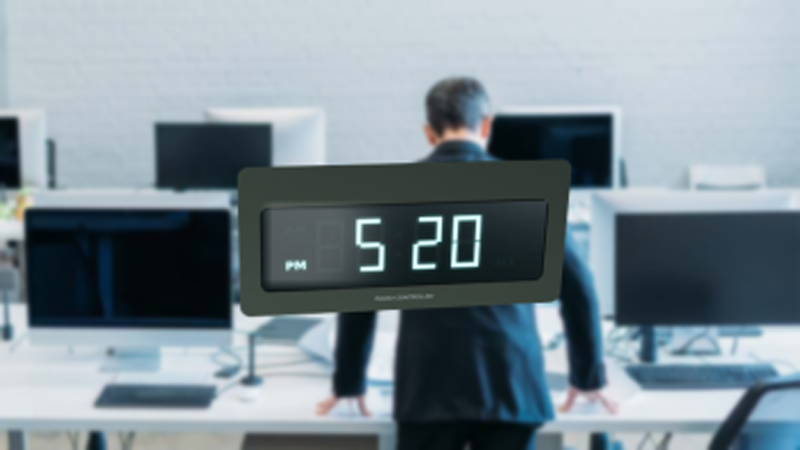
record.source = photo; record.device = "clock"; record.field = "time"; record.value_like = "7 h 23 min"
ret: 5 h 20 min
